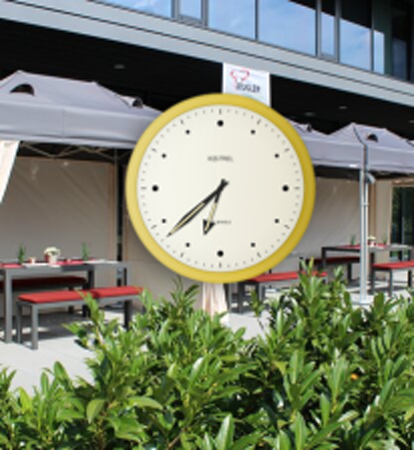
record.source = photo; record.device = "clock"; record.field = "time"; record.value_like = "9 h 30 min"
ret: 6 h 38 min
